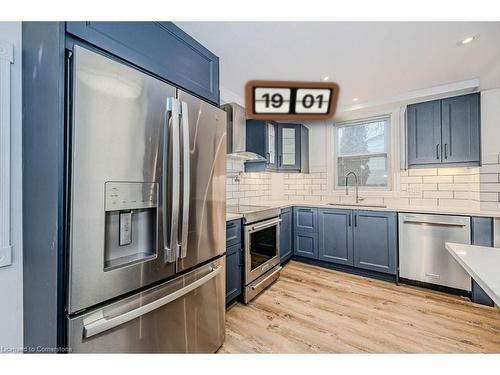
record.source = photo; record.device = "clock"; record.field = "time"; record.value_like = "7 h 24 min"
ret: 19 h 01 min
